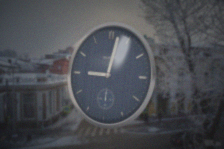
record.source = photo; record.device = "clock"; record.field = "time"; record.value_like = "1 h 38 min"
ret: 9 h 02 min
